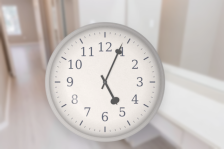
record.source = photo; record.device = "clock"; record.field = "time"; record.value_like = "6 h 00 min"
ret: 5 h 04 min
